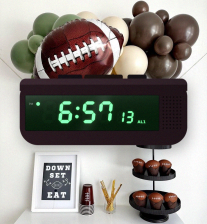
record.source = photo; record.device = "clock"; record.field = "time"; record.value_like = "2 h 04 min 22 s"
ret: 6 h 57 min 13 s
